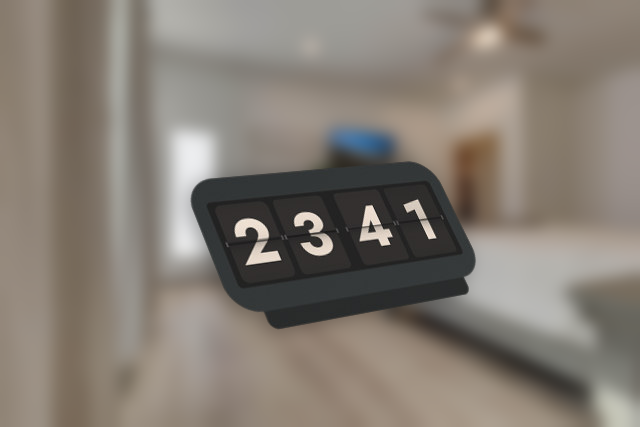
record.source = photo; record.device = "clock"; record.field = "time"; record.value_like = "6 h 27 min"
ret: 23 h 41 min
